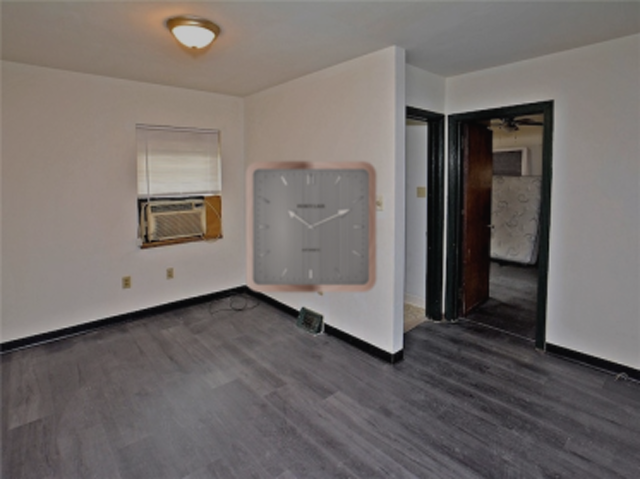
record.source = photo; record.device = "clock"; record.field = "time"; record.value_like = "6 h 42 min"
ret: 10 h 11 min
